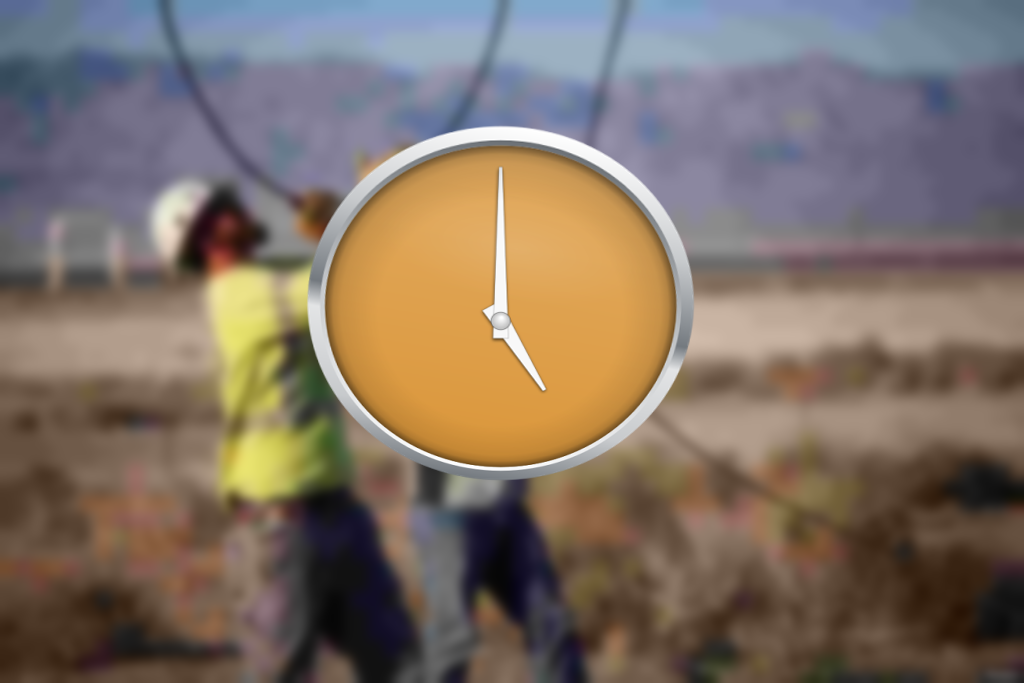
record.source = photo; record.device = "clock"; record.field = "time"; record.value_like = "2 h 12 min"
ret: 5 h 00 min
